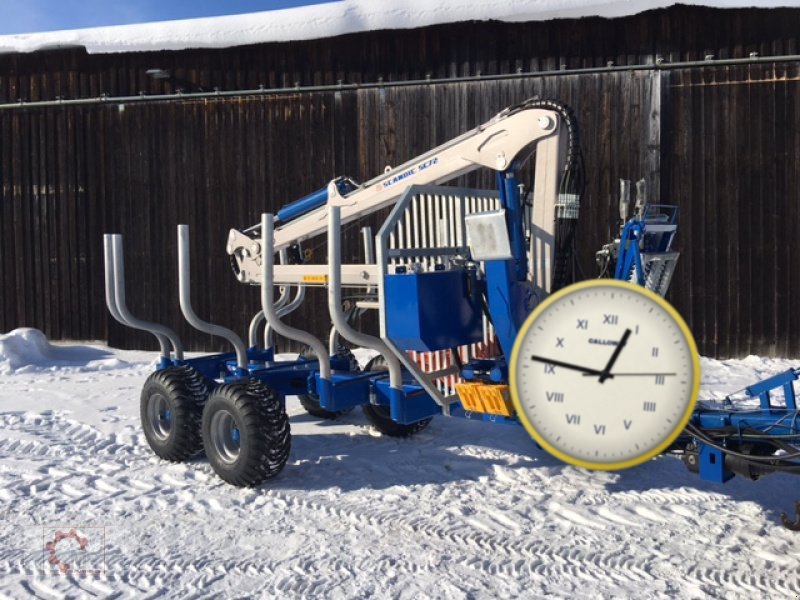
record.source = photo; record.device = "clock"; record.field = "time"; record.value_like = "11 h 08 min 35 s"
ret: 12 h 46 min 14 s
